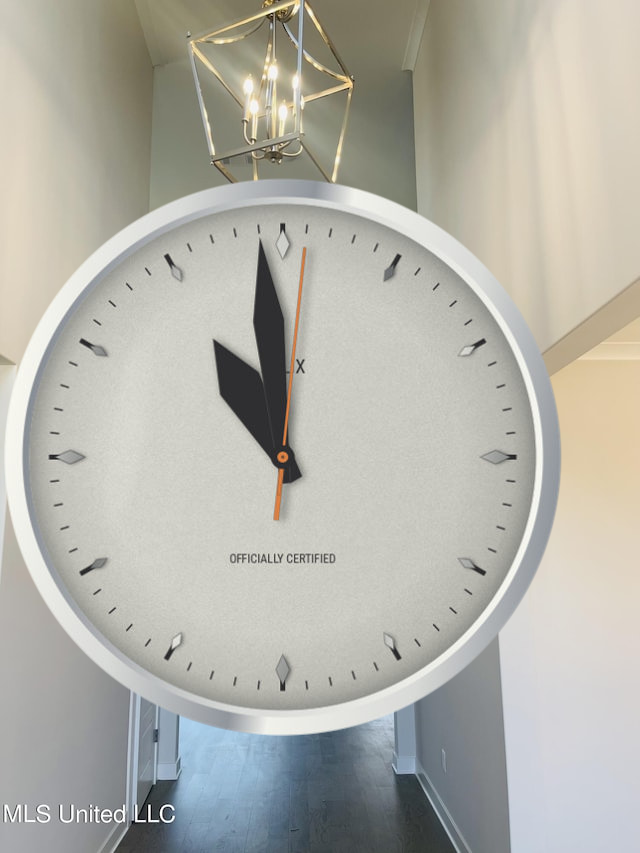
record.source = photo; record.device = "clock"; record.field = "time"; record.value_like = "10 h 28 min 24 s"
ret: 10 h 59 min 01 s
